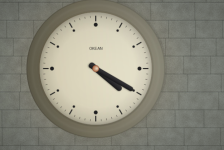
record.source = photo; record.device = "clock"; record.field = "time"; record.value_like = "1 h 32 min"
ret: 4 h 20 min
